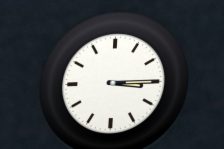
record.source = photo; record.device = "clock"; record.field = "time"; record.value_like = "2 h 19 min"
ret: 3 h 15 min
